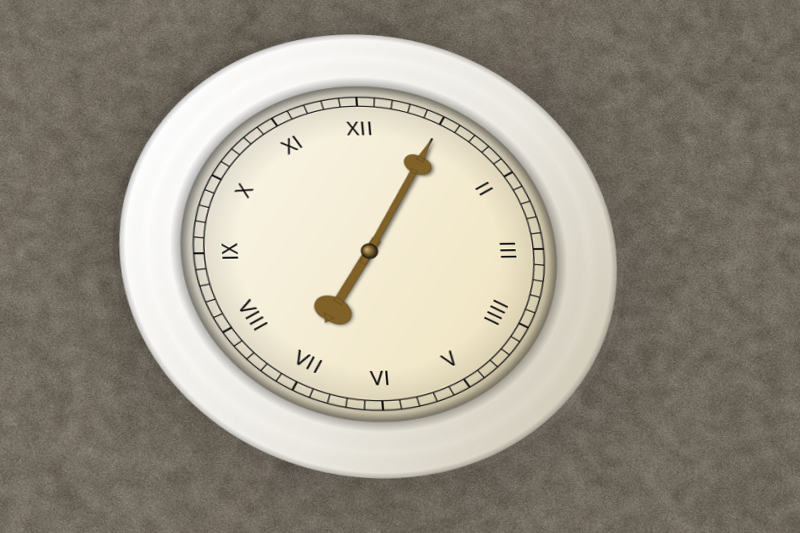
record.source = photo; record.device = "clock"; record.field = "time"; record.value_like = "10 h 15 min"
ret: 7 h 05 min
